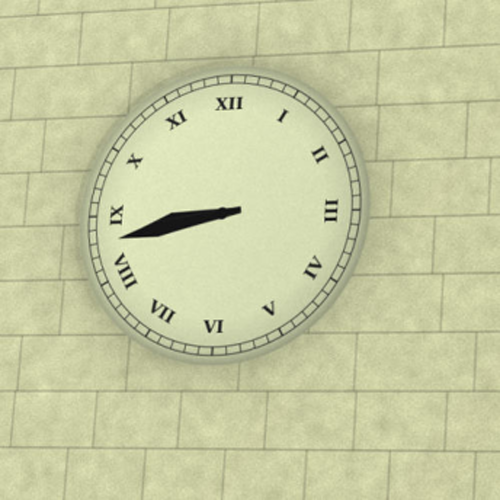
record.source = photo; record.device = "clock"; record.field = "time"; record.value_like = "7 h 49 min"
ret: 8 h 43 min
